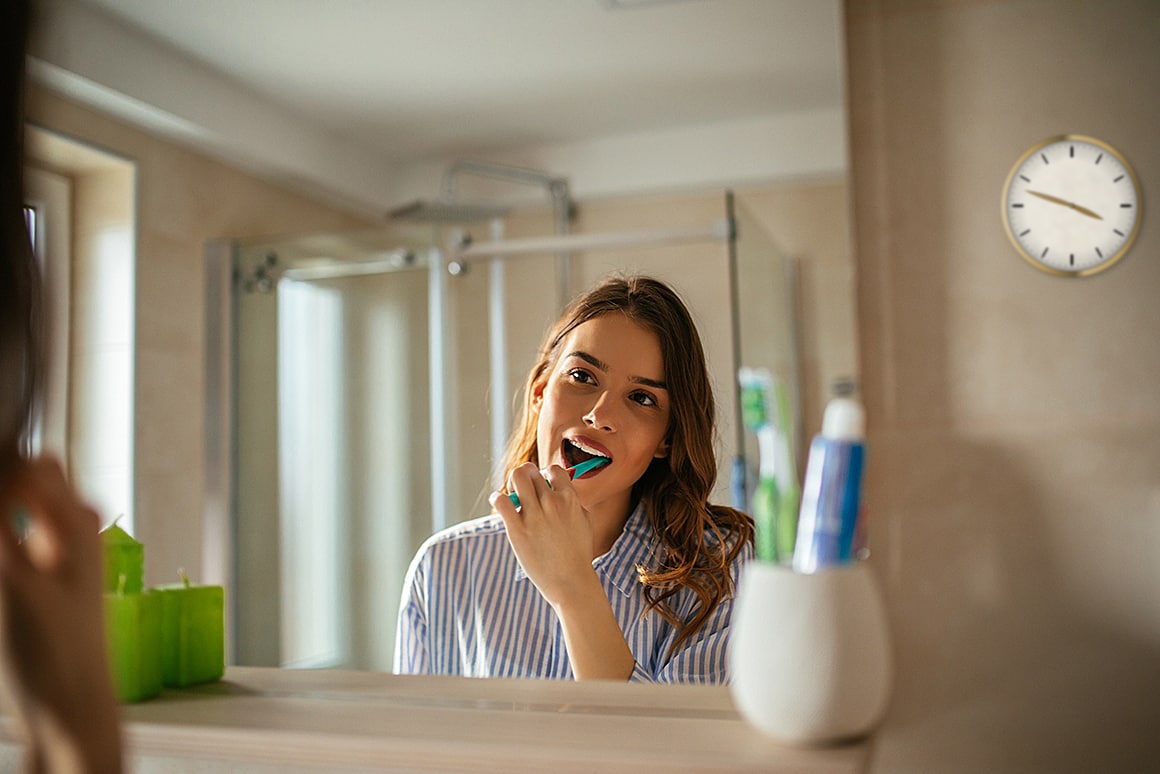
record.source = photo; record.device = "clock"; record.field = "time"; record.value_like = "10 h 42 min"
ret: 3 h 48 min
